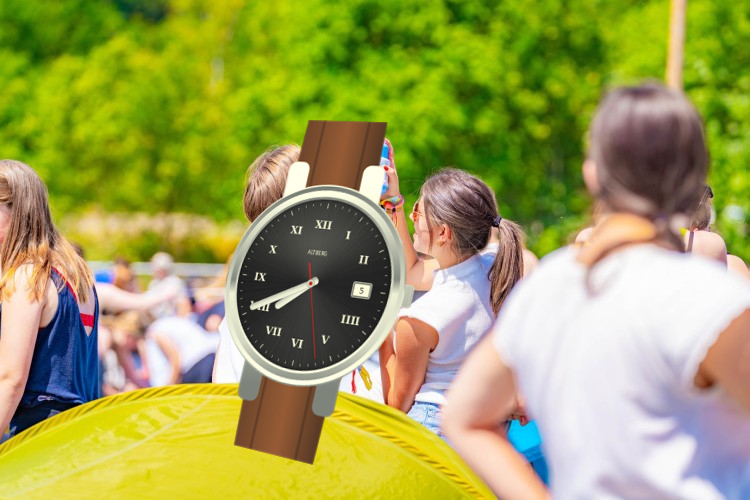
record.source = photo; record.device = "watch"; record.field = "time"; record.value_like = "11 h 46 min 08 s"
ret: 7 h 40 min 27 s
